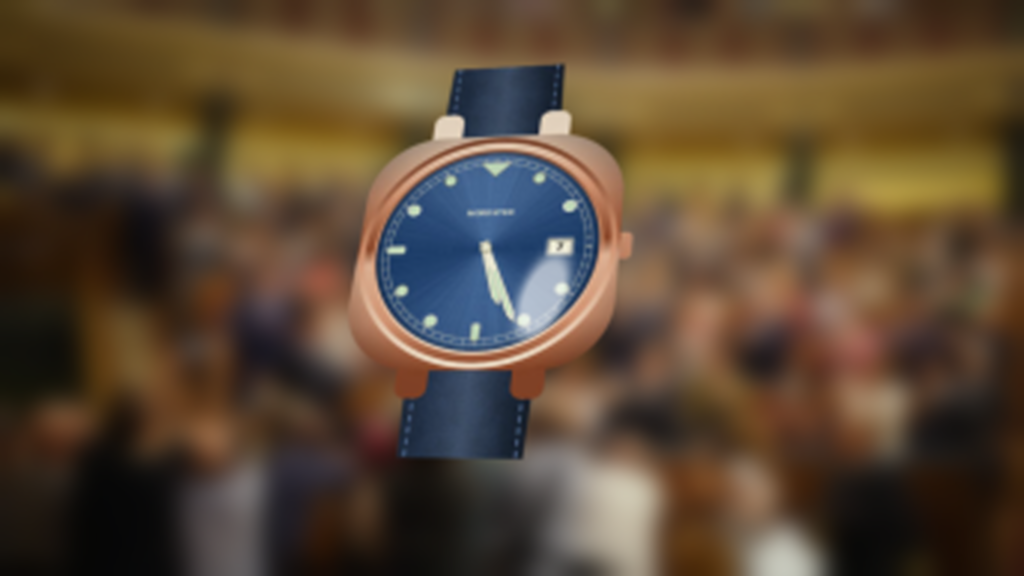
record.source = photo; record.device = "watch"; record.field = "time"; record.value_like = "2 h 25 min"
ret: 5 h 26 min
